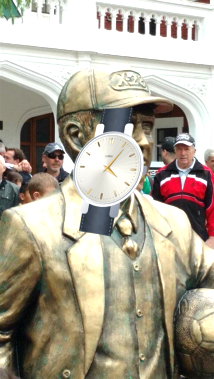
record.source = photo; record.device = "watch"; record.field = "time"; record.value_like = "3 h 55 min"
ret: 4 h 06 min
